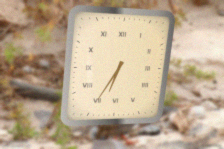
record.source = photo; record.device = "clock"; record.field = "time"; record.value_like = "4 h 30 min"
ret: 6 h 35 min
